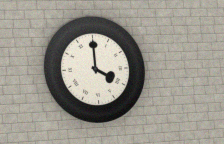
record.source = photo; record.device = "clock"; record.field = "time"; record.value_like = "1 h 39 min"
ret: 4 h 00 min
